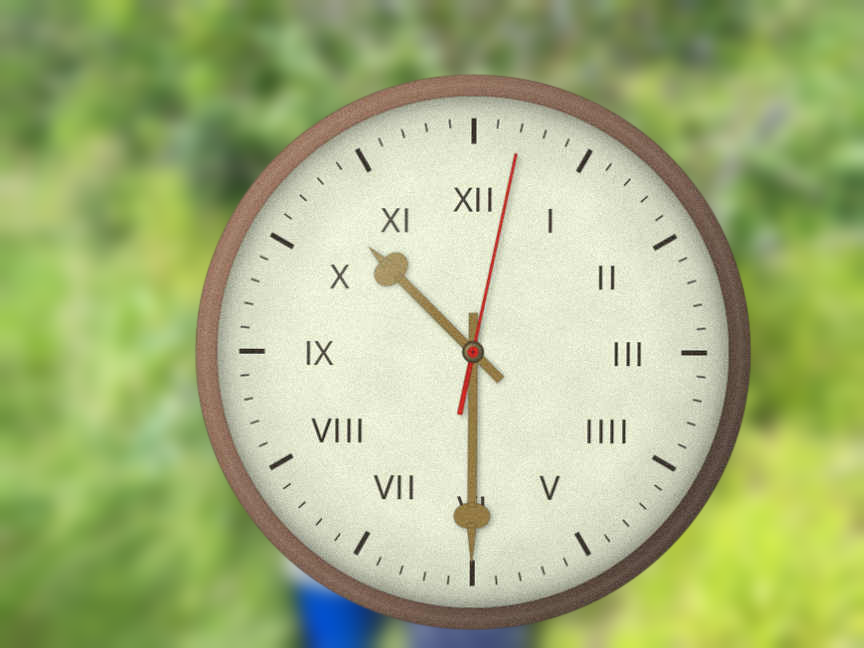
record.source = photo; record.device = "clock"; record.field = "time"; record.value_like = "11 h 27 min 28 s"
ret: 10 h 30 min 02 s
